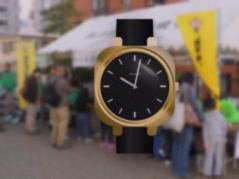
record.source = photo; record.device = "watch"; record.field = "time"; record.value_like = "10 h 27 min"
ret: 10 h 02 min
